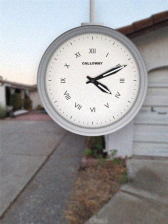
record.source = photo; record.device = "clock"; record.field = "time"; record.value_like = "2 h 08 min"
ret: 4 h 11 min
